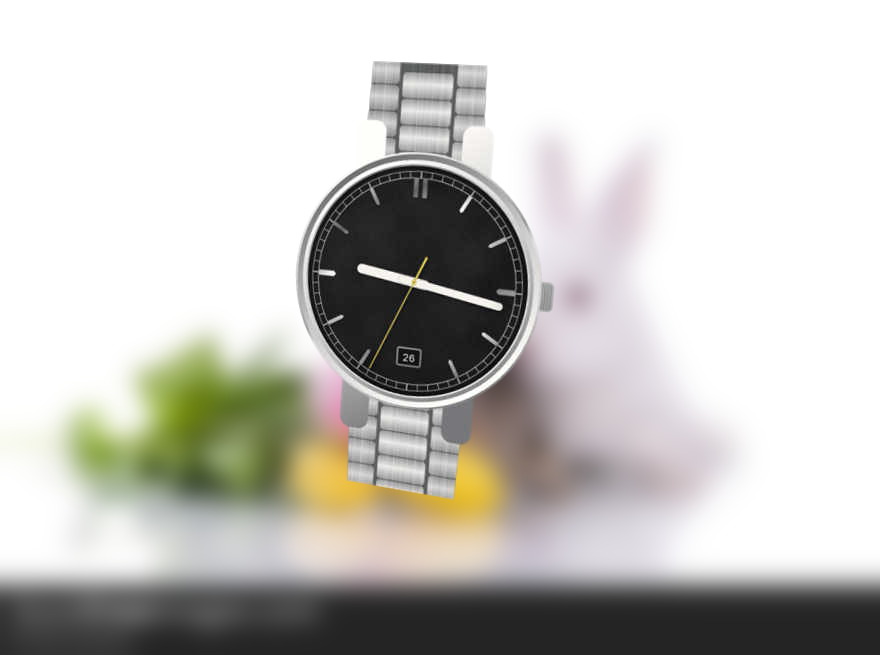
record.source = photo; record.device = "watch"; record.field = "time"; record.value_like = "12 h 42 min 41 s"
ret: 9 h 16 min 34 s
